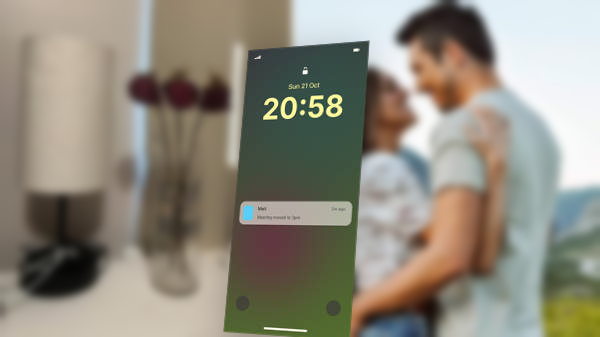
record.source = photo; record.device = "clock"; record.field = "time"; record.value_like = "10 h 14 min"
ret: 20 h 58 min
